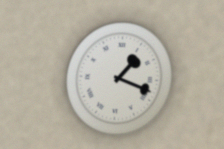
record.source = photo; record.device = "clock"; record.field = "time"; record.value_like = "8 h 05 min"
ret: 1 h 18 min
